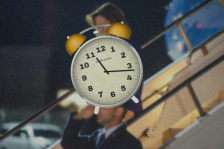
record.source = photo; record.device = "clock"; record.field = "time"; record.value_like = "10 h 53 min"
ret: 11 h 17 min
